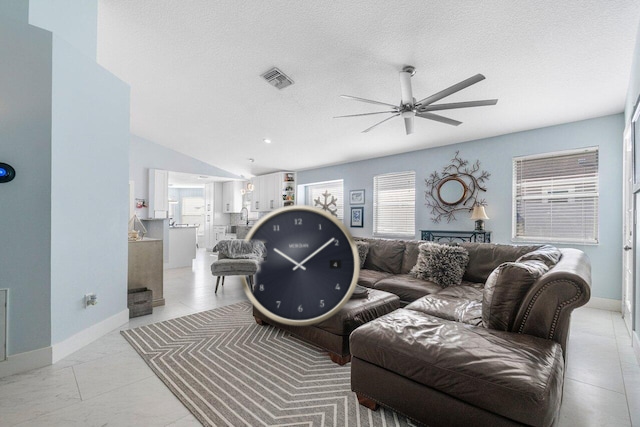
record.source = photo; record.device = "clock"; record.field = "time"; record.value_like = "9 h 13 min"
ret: 10 h 09 min
